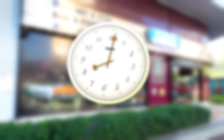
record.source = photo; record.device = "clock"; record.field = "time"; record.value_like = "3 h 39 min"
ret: 8 h 01 min
